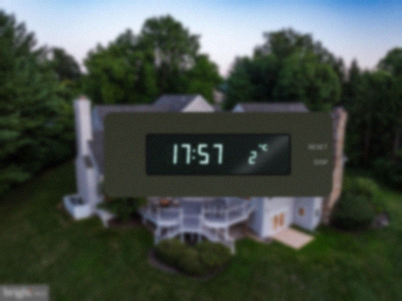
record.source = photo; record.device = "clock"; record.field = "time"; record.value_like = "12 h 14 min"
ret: 17 h 57 min
